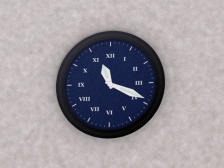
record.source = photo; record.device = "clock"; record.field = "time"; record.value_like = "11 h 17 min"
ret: 11 h 19 min
